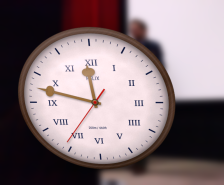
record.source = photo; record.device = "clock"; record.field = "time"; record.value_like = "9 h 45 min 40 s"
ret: 11 h 47 min 36 s
